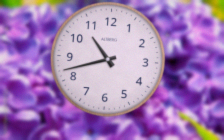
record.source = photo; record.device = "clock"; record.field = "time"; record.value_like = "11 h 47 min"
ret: 10 h 42 min
